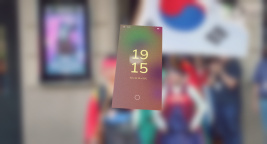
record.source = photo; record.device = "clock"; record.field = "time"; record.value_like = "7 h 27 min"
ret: 19 h 15 min
